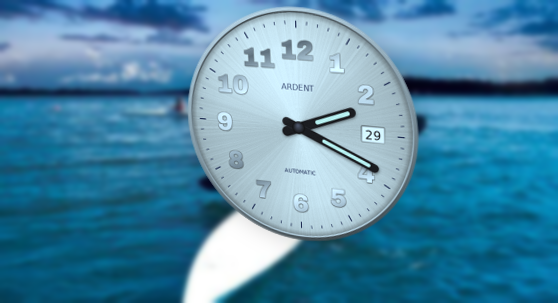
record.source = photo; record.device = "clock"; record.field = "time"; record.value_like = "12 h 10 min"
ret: 2 h 19 min
